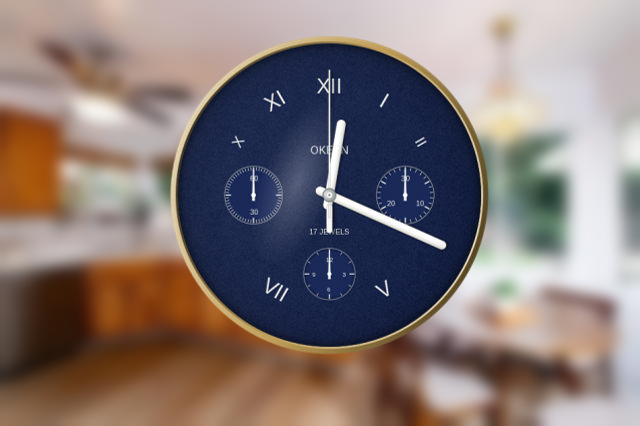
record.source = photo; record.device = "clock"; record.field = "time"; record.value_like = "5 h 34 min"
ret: 12 h 19 min
